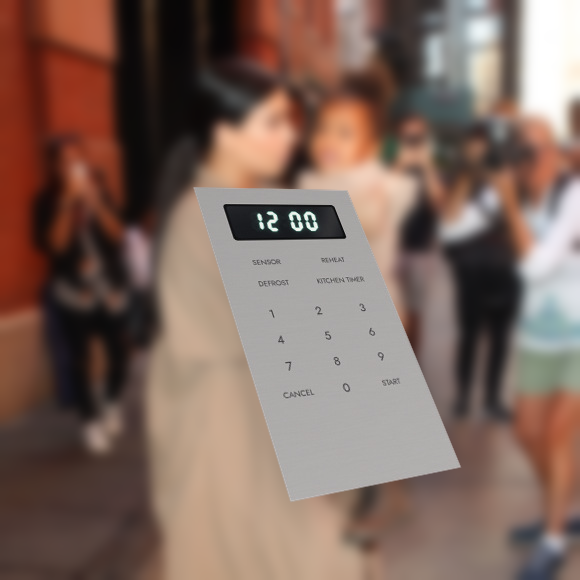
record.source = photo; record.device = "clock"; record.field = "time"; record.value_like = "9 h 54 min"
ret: 12 h 00 min
